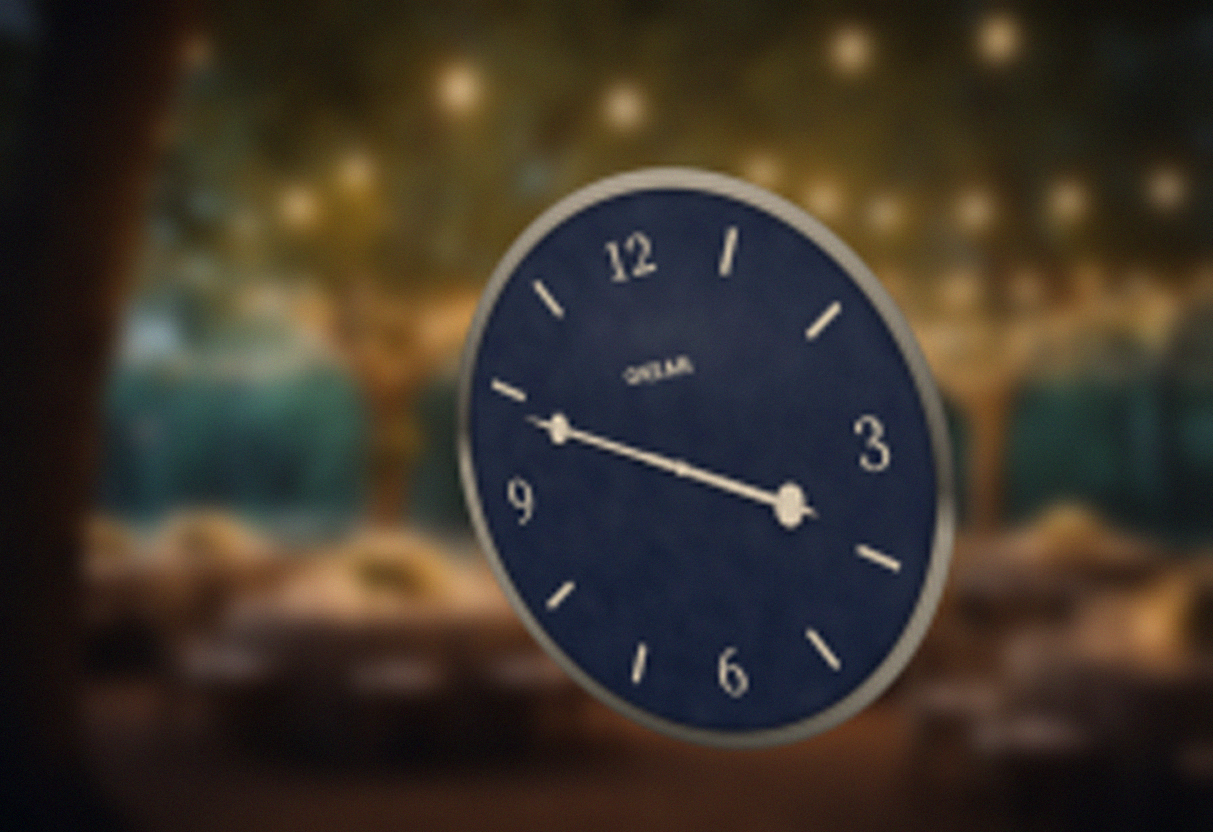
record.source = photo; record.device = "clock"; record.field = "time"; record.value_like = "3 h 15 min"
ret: 3 h 49 min
